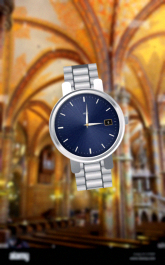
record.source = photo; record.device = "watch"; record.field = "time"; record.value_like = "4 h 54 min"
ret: 3 h 01 min
